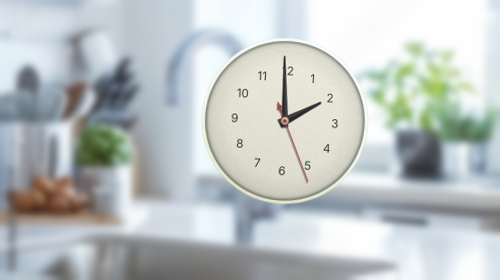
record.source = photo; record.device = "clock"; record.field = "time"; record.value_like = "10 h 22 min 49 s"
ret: 1 h 59 min 26 s
